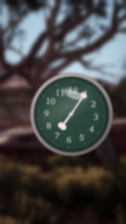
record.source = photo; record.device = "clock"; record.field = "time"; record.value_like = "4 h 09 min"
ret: 7 h 05 min
